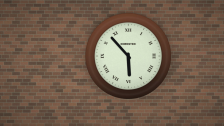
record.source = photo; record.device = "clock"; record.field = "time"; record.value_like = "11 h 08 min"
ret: 5 h 53 min
